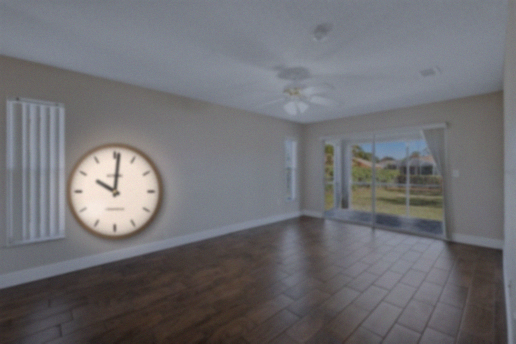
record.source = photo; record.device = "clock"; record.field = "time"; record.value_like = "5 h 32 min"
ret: 10 h 01 min
